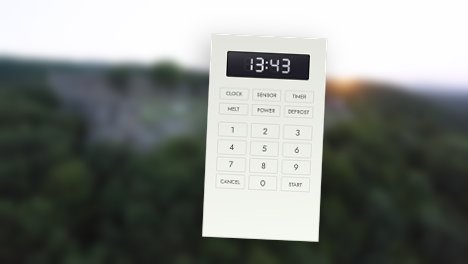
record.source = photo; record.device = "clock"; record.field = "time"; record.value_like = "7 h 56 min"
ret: 13 h 43 min
